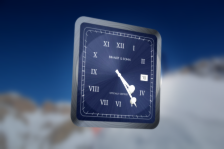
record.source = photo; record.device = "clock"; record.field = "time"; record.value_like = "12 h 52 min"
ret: 4 h 24 min
